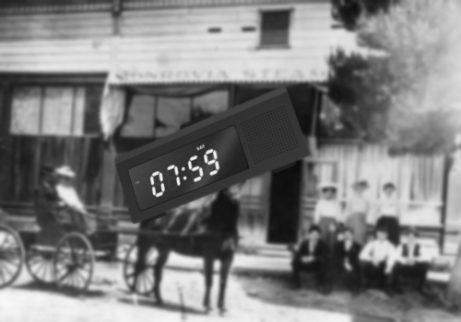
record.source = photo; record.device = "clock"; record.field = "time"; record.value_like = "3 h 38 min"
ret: 7 h 59 min
